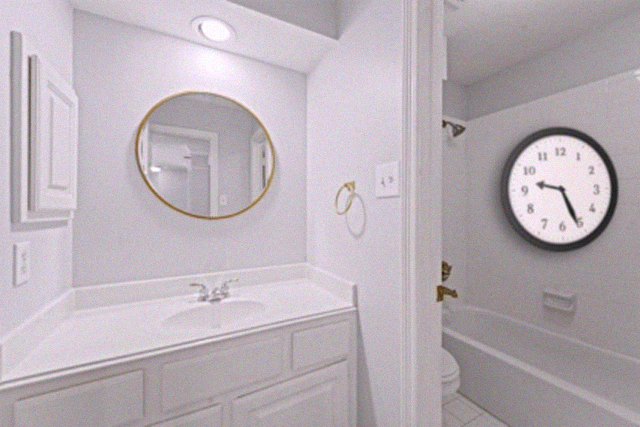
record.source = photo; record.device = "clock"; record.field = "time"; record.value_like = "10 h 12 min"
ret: 9 h 26 min
